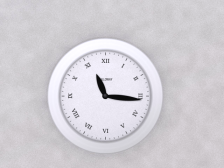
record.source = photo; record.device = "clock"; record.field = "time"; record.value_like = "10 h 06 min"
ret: 11 h 16 min
